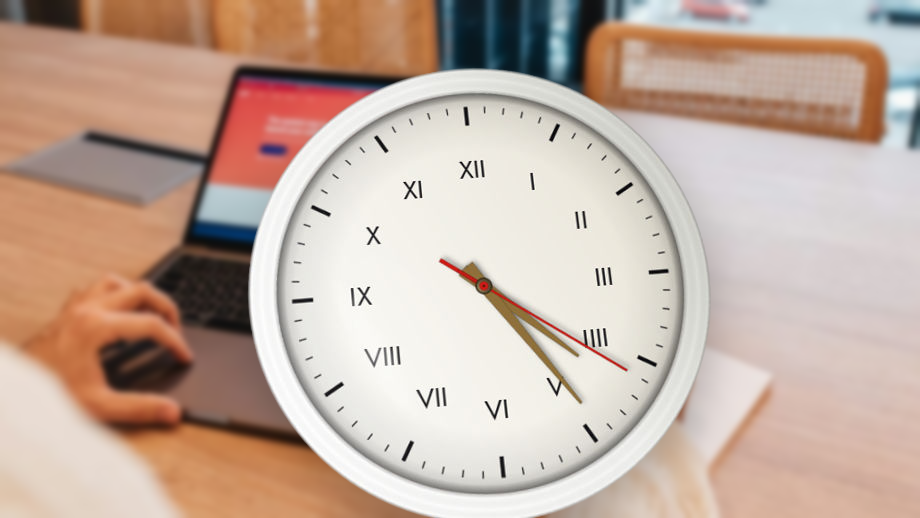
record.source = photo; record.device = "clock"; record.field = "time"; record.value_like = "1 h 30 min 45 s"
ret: 4 h 24 min 21 s
